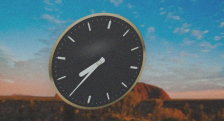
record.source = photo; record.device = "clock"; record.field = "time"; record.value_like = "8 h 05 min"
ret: 7 h 35 min
